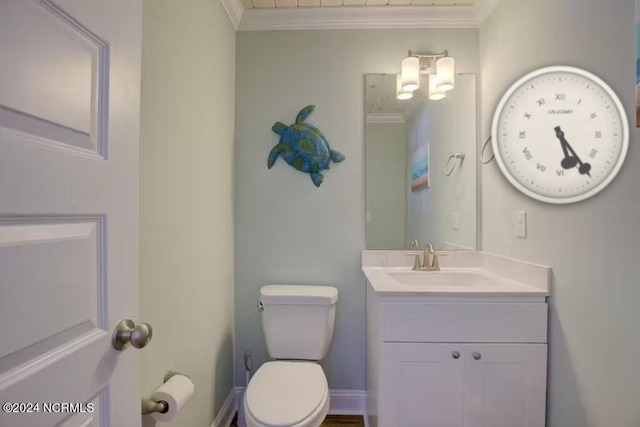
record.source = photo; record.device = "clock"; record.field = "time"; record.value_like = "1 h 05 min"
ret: 5 h 24 min
